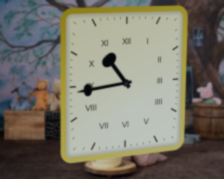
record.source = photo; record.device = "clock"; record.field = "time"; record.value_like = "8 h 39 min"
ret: 10 h 44 min
